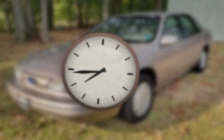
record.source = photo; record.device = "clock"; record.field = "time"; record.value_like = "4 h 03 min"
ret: 7 h 44 min
